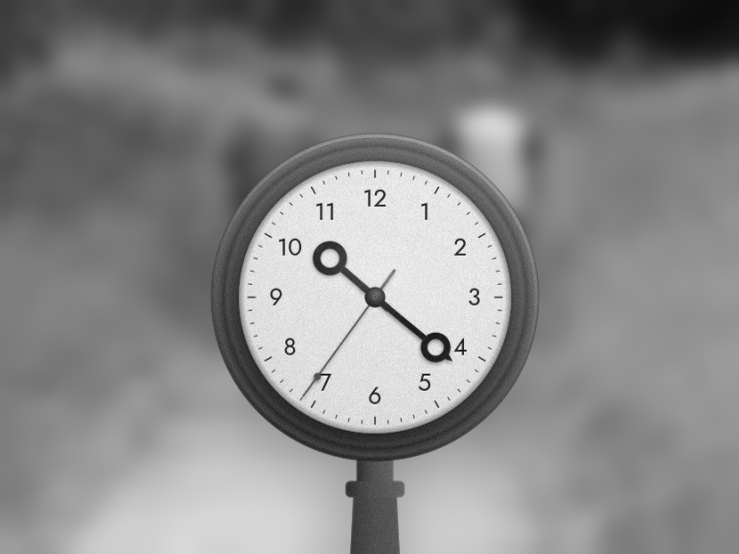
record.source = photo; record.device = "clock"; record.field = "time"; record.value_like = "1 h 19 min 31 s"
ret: 10 h 21 min 36 s
